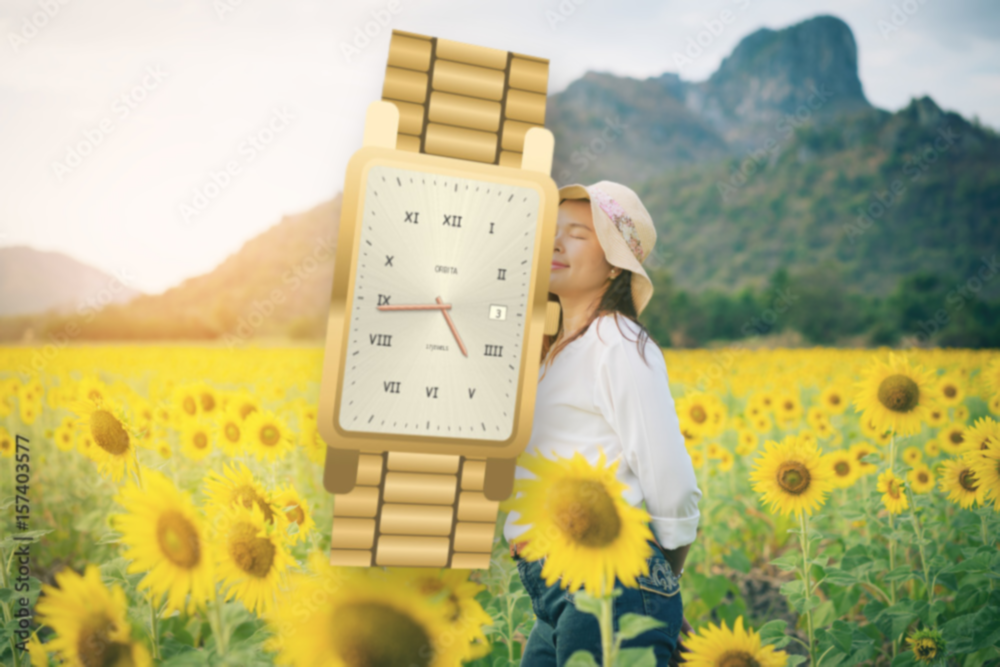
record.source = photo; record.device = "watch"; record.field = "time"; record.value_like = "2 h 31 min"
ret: 4 h 44 min
